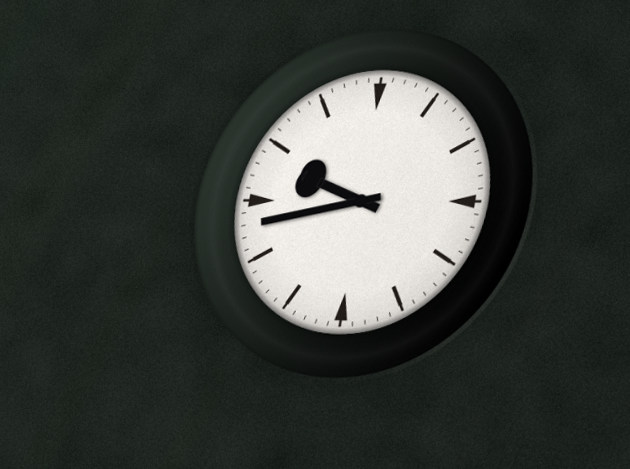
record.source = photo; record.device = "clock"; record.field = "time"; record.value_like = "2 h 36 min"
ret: 9 h 43 min
